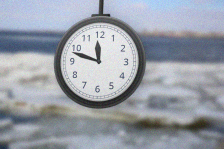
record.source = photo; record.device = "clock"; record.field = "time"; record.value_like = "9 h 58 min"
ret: 11 h 48 min
